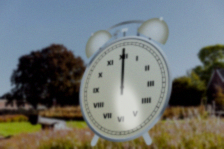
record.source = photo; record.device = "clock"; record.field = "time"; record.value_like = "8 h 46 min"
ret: 12 h 00 min
